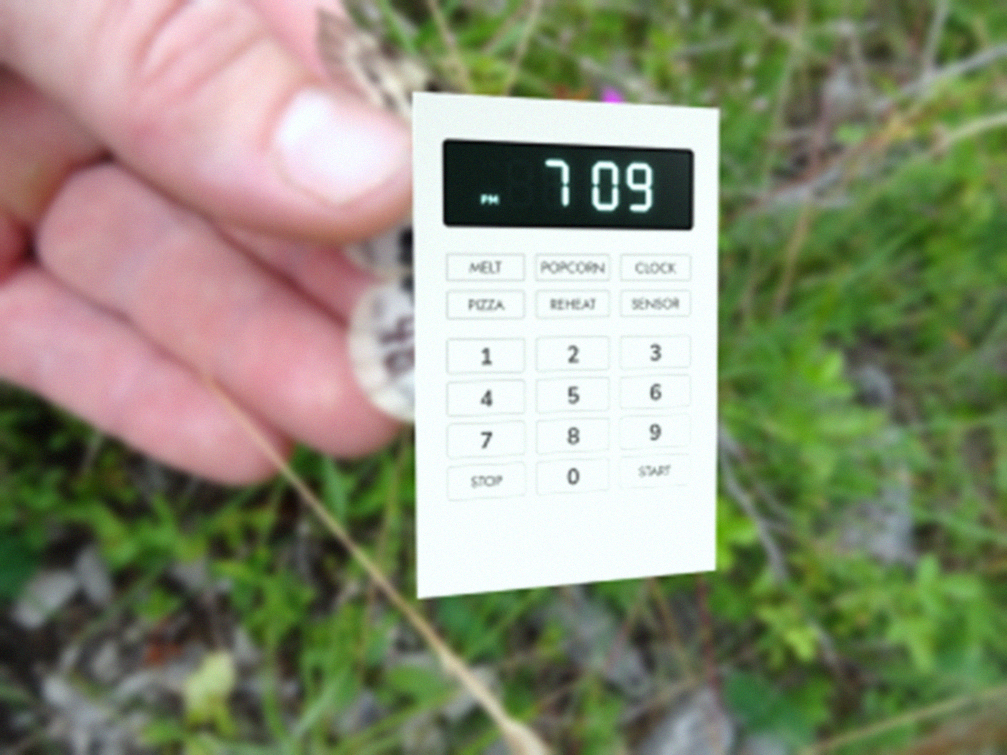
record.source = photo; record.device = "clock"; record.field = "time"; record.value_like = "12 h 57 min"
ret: 7 h 09 min
